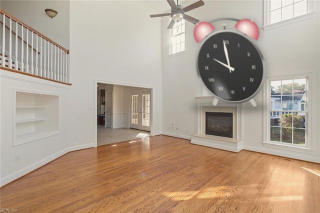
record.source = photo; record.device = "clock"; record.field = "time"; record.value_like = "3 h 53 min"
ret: 9 h 59 min
